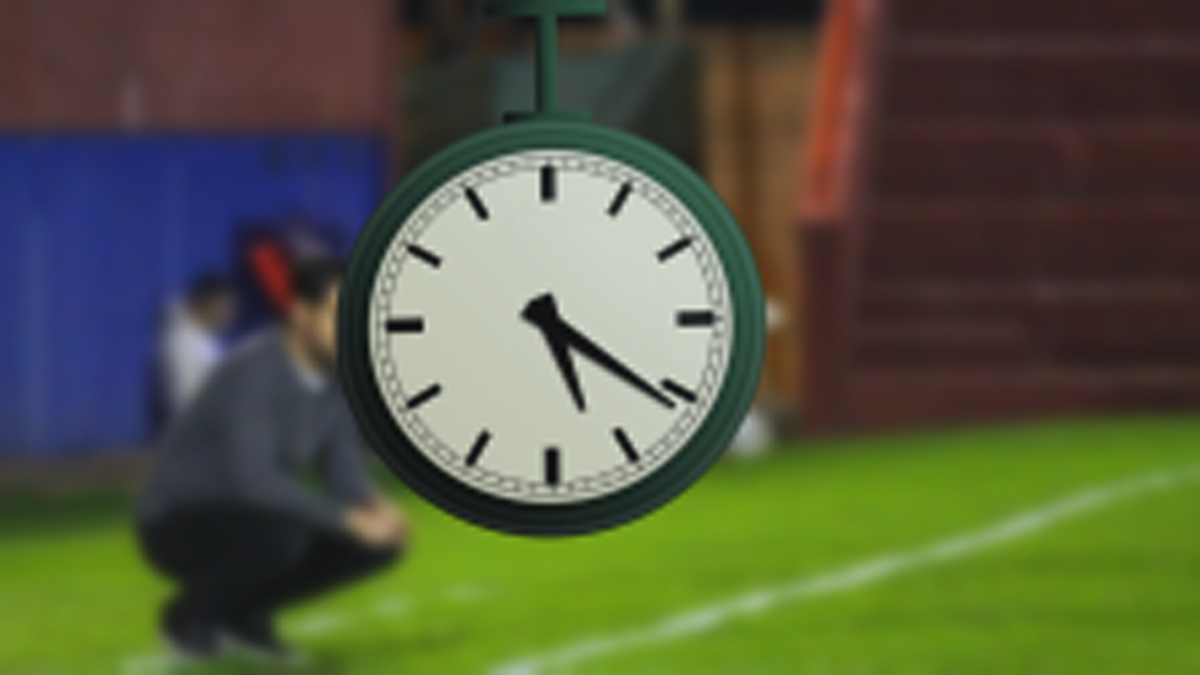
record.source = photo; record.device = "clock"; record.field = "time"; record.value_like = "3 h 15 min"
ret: 5 h 21 min
